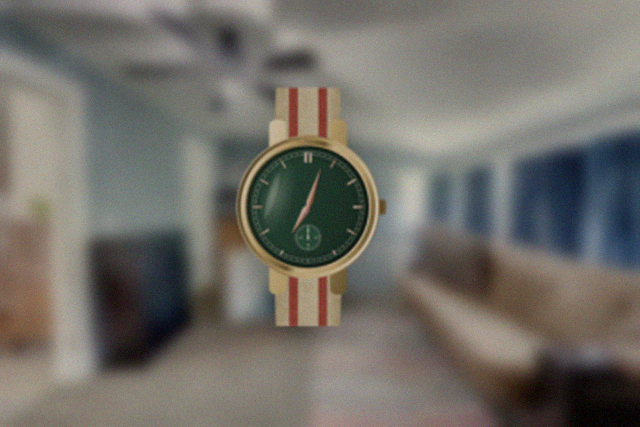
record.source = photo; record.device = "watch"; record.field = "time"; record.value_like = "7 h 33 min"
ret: 7 h 03 min
